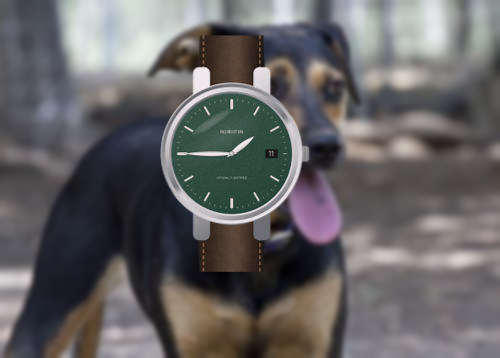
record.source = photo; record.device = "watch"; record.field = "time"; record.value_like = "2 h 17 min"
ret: 1 h 45 min
